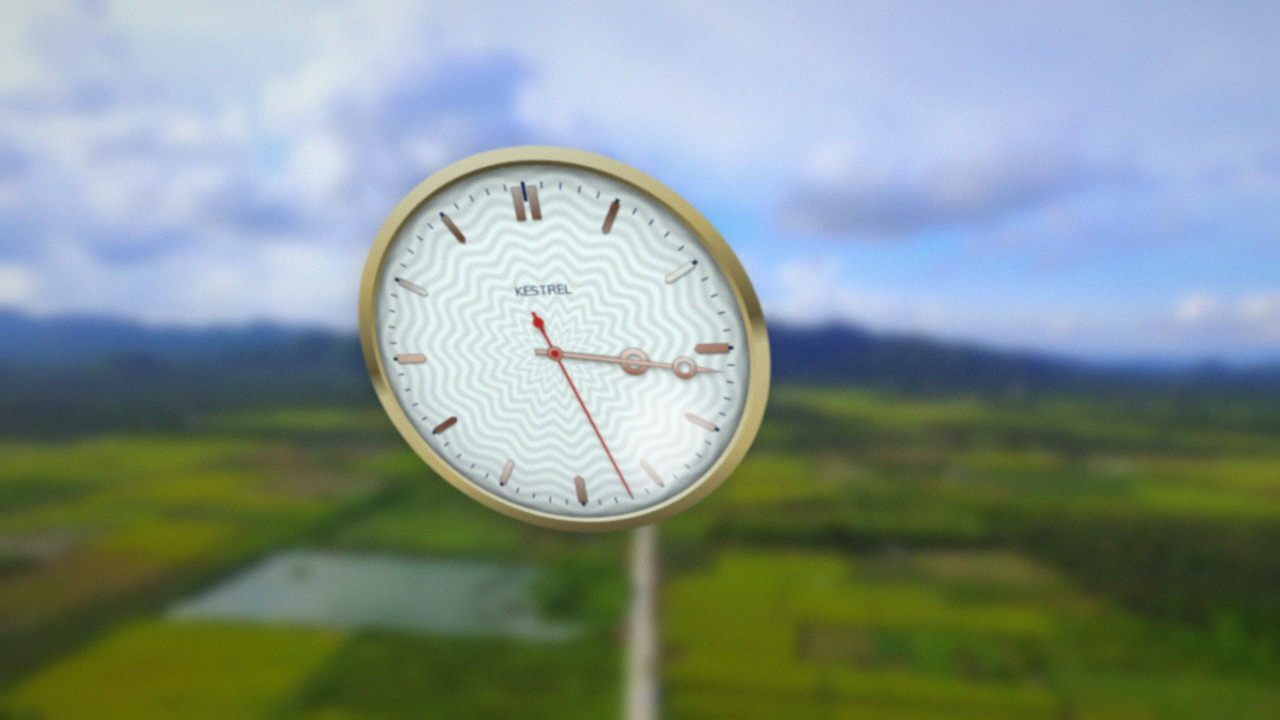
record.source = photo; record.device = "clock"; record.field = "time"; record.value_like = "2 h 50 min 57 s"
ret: 3 h 16 min 27 s
